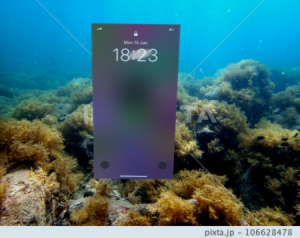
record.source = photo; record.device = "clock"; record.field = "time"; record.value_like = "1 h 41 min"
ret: 18 h 23 min
